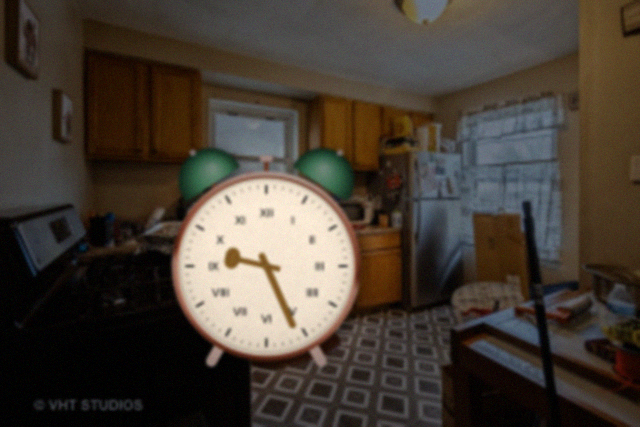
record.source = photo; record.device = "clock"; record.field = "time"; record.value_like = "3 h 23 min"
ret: 9 h 26 min
